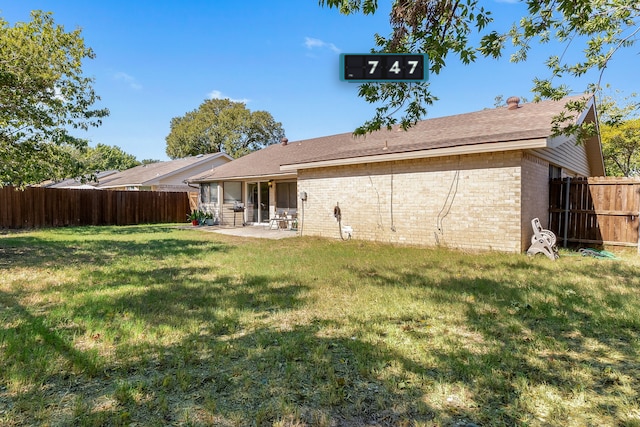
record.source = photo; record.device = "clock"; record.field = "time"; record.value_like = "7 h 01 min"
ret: 7 h 47 min
